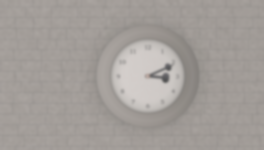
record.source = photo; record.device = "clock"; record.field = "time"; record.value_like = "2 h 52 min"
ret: 3 h 11 min
